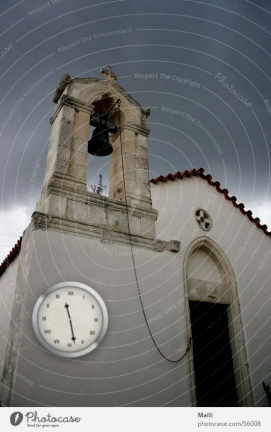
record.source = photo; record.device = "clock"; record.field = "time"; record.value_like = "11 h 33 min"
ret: 11 h 28 min
